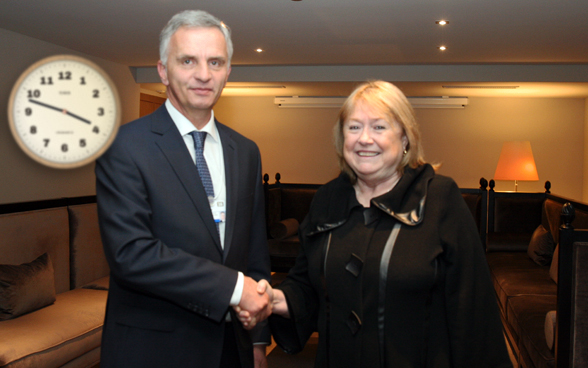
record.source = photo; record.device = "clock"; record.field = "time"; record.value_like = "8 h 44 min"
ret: 3 h 48 min
